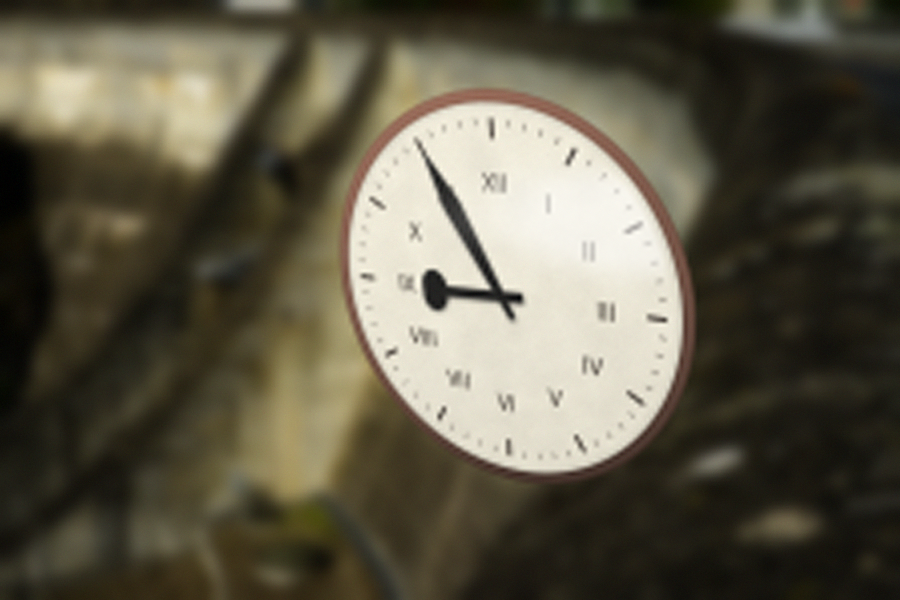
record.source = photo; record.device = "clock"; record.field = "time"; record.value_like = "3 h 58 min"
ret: 8 h 55 min
